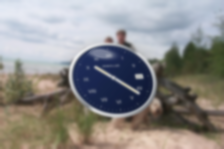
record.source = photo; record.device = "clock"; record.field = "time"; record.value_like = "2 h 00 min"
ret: 10 h 22 min
